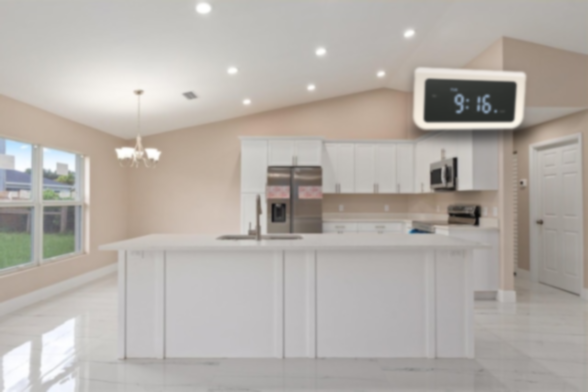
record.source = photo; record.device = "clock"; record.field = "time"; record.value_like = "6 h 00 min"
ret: 9 h 16 min
